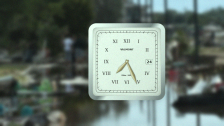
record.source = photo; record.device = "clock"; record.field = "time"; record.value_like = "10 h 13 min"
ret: 7 h 26 min
